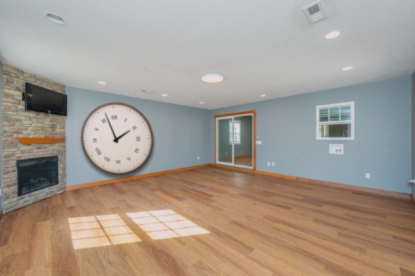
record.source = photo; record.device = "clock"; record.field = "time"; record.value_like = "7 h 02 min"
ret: 1 h 57 min
